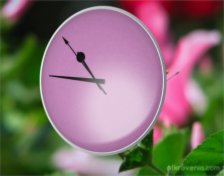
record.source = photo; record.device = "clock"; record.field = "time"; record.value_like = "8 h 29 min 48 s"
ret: 10 h 45 min 53 s
